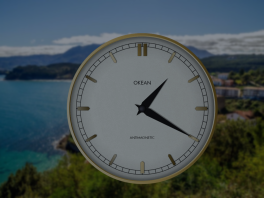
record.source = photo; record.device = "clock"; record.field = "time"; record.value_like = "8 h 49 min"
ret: 1 h 20 min
